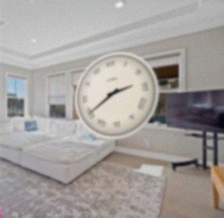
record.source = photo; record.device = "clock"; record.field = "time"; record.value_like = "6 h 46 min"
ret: 2 h 40 min
